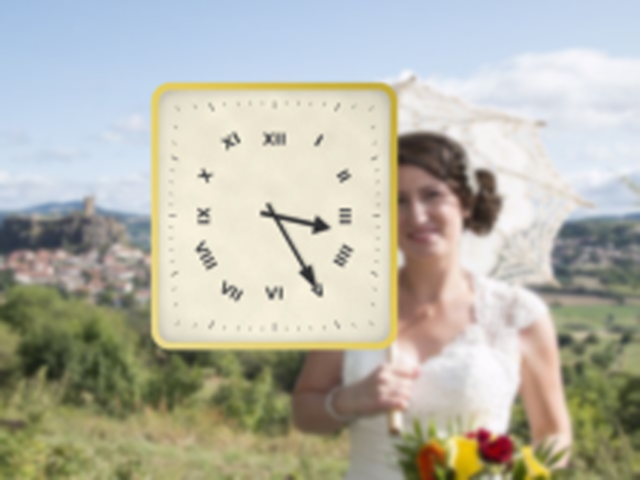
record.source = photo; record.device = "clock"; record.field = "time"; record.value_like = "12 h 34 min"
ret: 3 h 25 min
